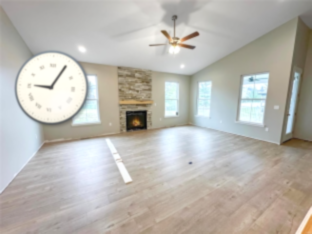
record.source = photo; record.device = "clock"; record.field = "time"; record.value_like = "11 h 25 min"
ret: 9 h 05 min
